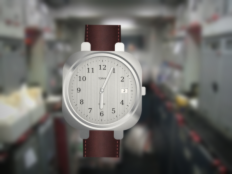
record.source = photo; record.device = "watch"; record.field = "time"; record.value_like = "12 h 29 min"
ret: 6 h 04 min
